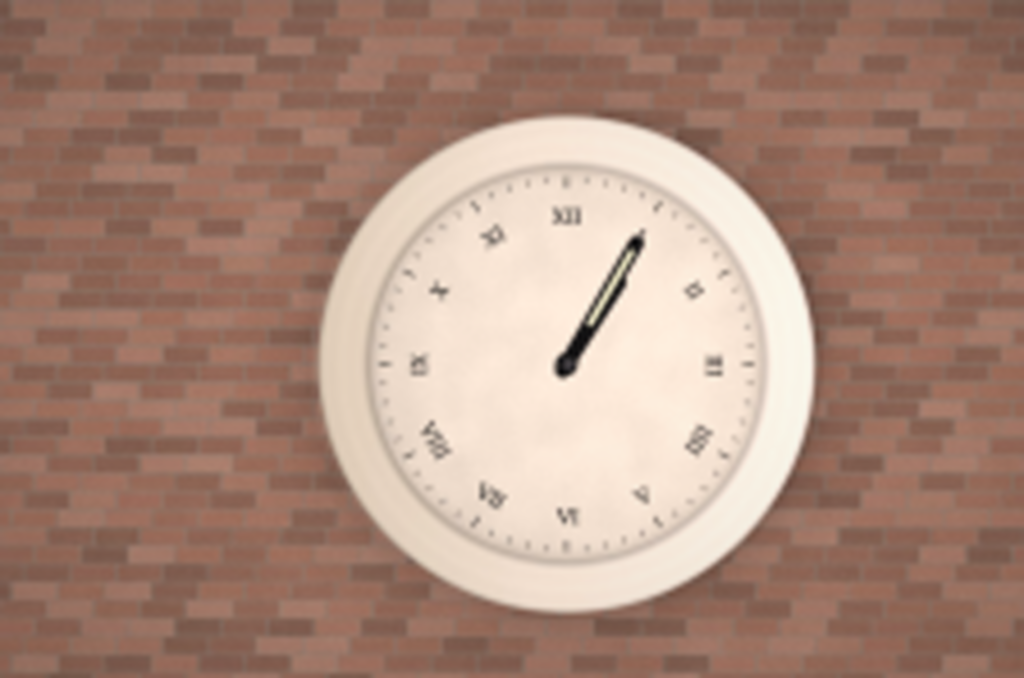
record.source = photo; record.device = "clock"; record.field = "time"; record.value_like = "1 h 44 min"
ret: 1 h 05 min
